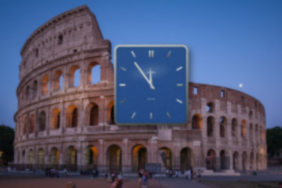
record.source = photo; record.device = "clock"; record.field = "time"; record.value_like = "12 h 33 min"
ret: 11 h 54 min
